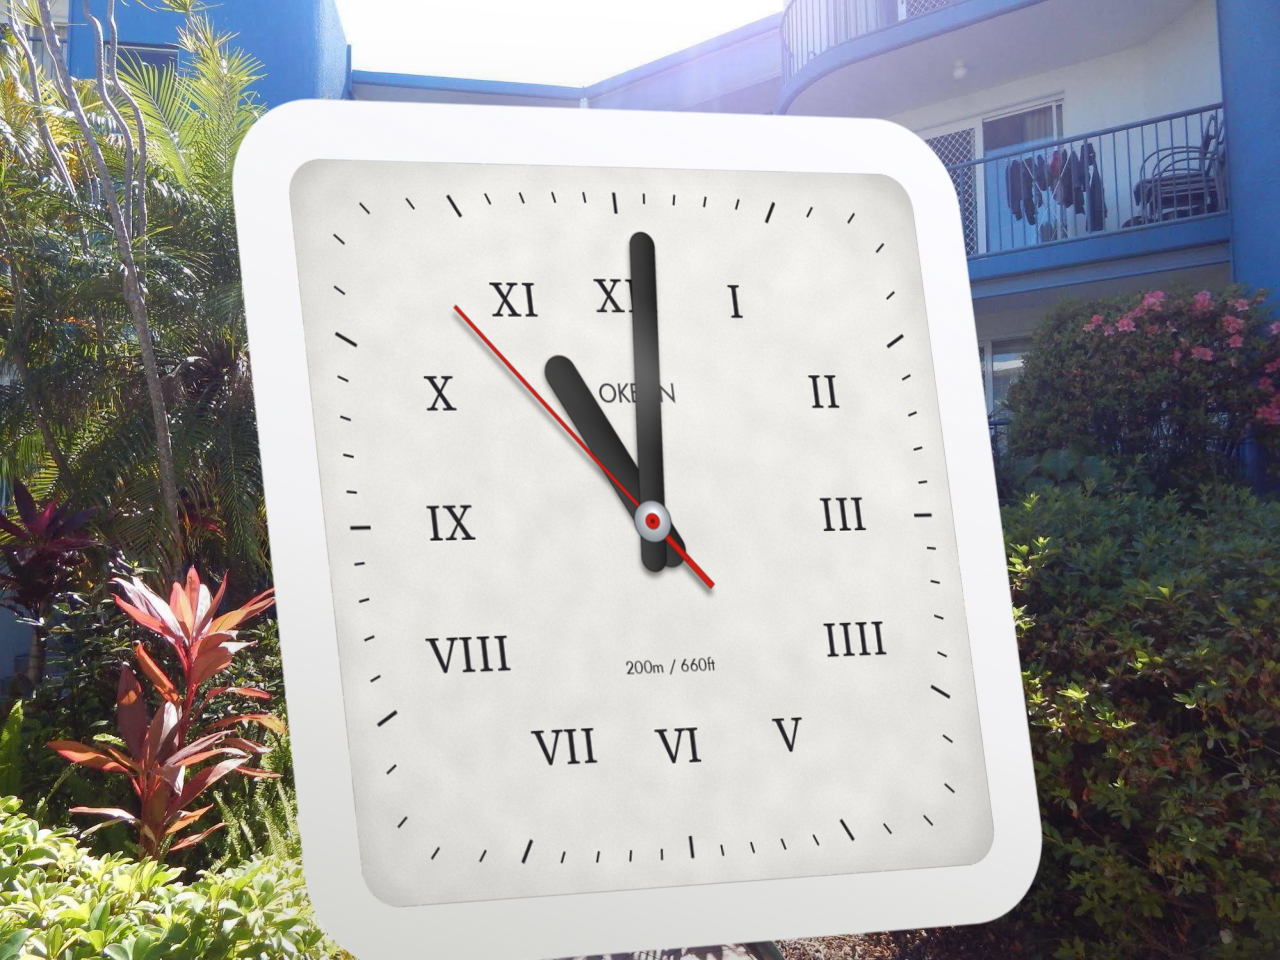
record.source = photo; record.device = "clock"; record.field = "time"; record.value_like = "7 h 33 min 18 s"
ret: 11 h 00 min 53 s
